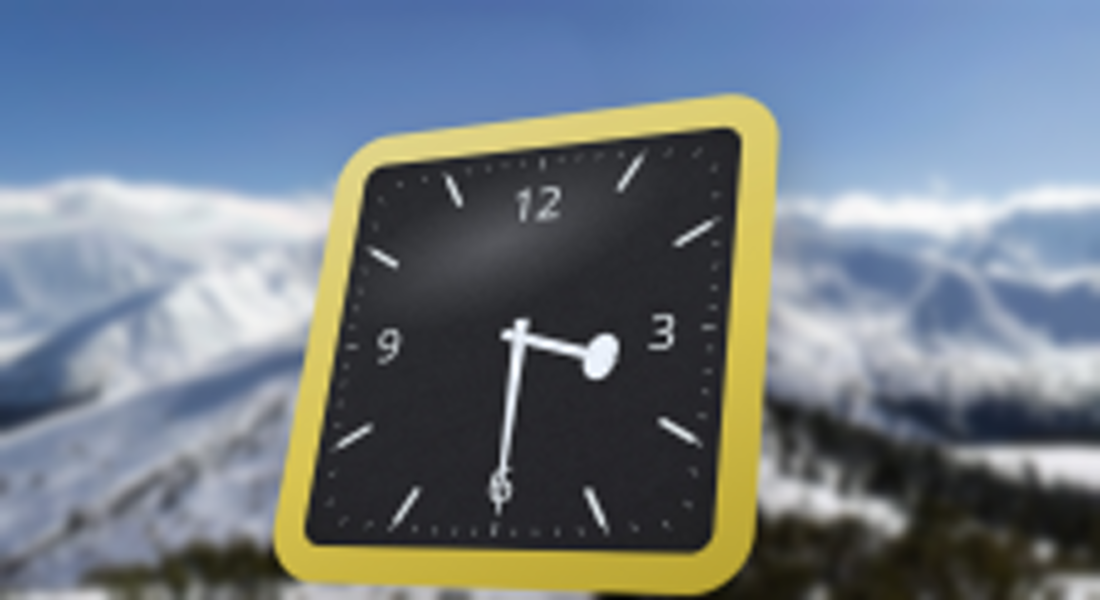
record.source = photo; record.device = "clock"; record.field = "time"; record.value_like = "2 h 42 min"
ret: 3 h 30 min
